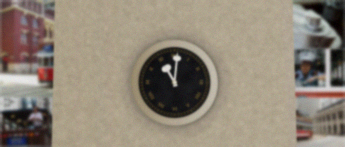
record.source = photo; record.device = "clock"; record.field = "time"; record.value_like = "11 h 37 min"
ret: 11 h 01 min
